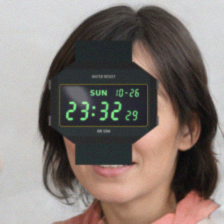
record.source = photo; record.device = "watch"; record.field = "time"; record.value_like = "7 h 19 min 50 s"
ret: 23 h 32 min 29 s
